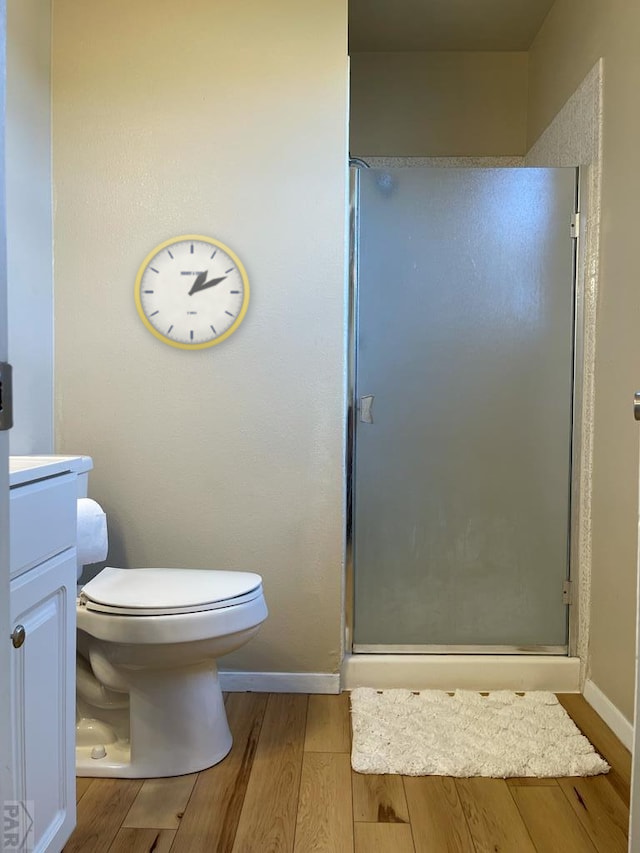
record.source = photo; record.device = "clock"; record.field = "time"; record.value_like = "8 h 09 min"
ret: 1 h 11 min
